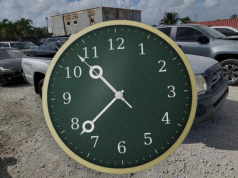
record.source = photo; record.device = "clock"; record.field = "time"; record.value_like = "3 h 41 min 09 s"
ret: 10 h 37 min 53 s
